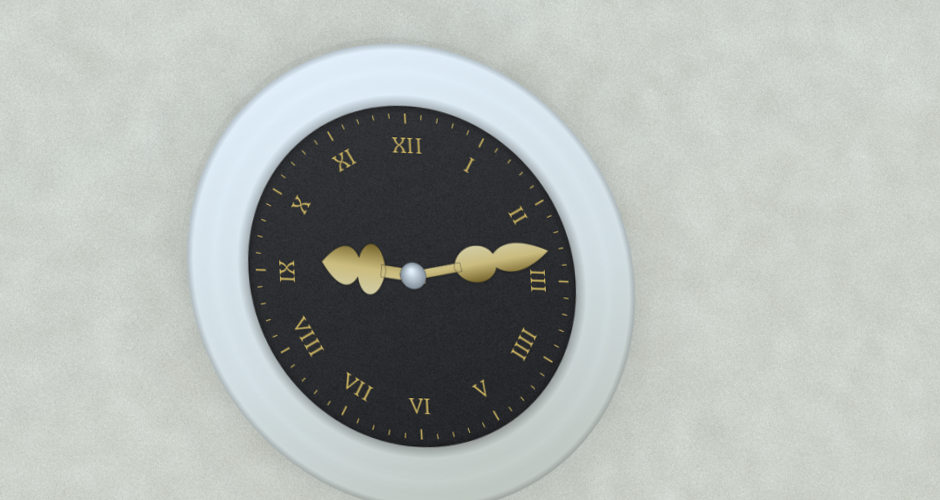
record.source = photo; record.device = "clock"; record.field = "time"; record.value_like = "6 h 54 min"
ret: 9 h 13 min
